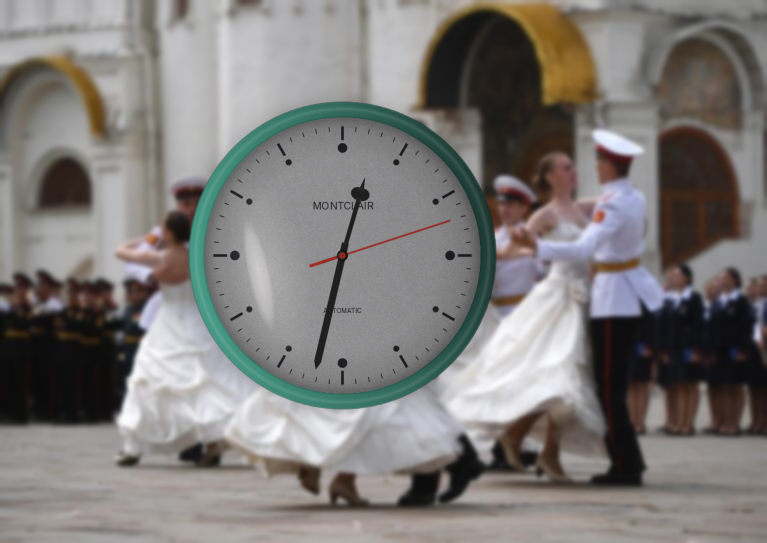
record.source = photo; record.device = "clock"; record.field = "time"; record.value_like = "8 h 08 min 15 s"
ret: 12 h 32 min 12 s
